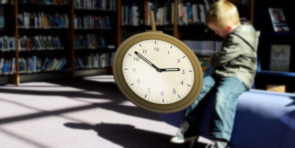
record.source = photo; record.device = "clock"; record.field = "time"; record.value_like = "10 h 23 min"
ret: 2 h 52 min
